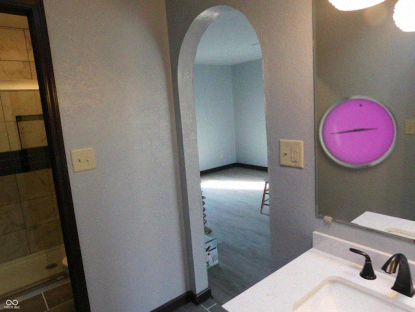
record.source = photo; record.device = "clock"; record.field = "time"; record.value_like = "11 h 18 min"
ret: 2 h 43 min
